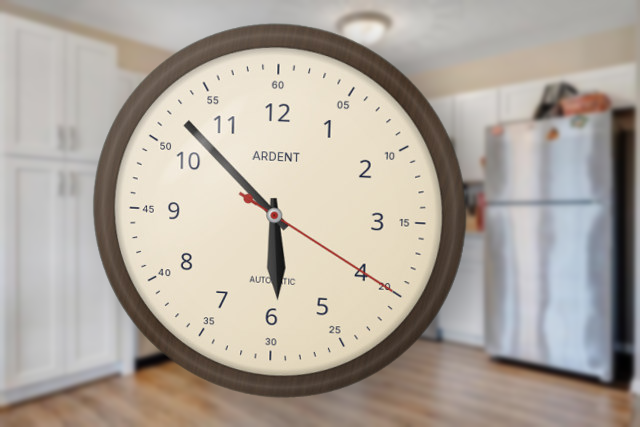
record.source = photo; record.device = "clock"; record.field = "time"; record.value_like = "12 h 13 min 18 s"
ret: 5 h 52 min 20 s
